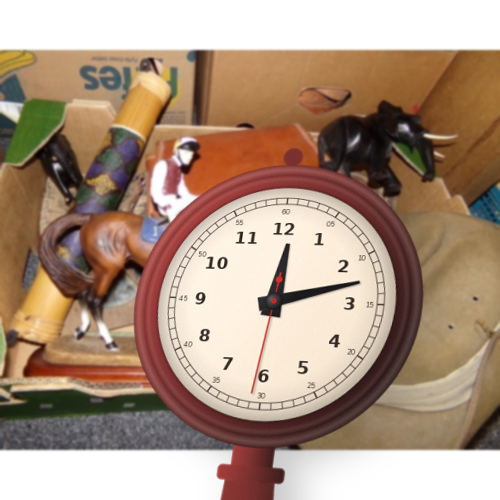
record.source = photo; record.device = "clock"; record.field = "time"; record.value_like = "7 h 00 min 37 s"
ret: 12 h 12 min 31 s
